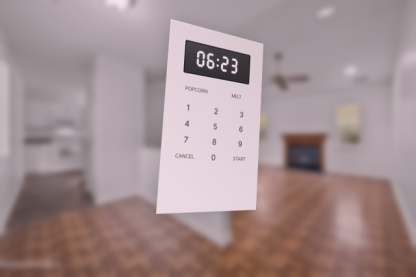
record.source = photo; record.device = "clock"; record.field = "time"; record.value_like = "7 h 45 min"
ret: 6 h 23 min
